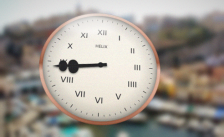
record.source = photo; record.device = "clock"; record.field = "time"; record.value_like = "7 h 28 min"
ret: 8 h 44 min
